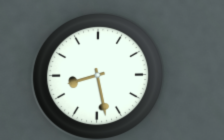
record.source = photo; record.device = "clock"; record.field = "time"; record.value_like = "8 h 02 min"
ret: 8 h 28 min
